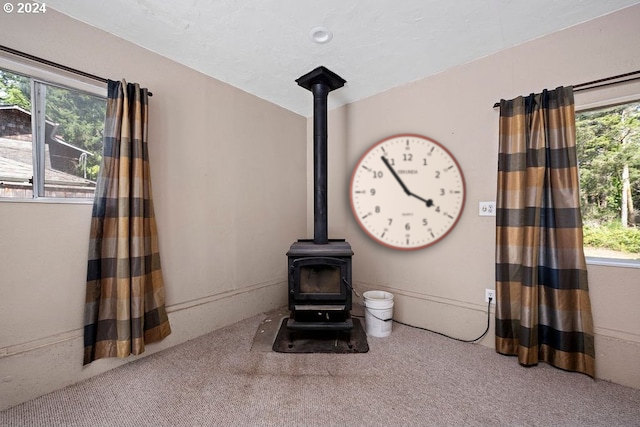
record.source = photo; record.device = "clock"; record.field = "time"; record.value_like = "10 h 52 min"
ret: 3 h 54 min
